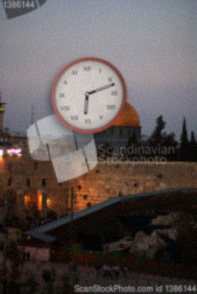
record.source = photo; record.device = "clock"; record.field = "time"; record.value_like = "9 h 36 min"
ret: 6 h 12 min
